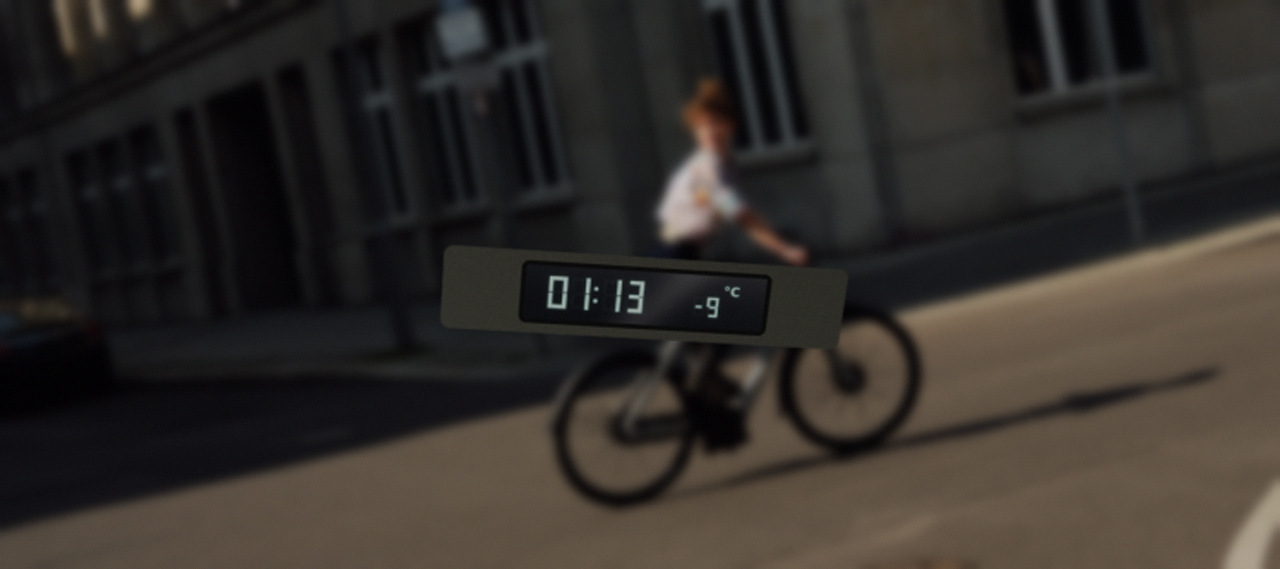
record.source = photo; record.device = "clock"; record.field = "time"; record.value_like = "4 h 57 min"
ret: 1 h 13 min
